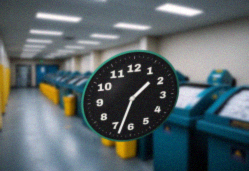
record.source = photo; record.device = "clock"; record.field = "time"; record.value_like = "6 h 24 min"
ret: 1 h 33 min
